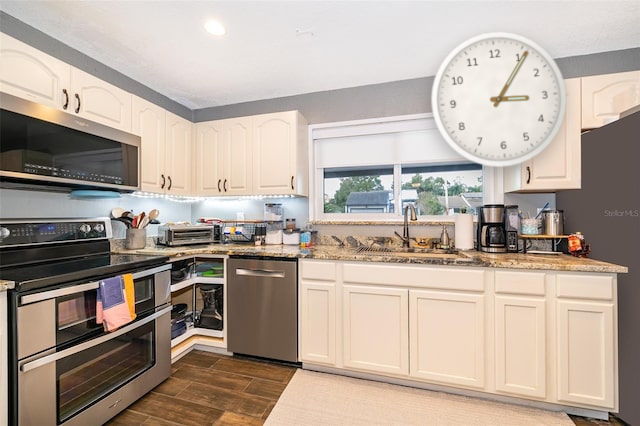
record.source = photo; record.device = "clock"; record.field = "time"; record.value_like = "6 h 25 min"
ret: 3 h 06 min
